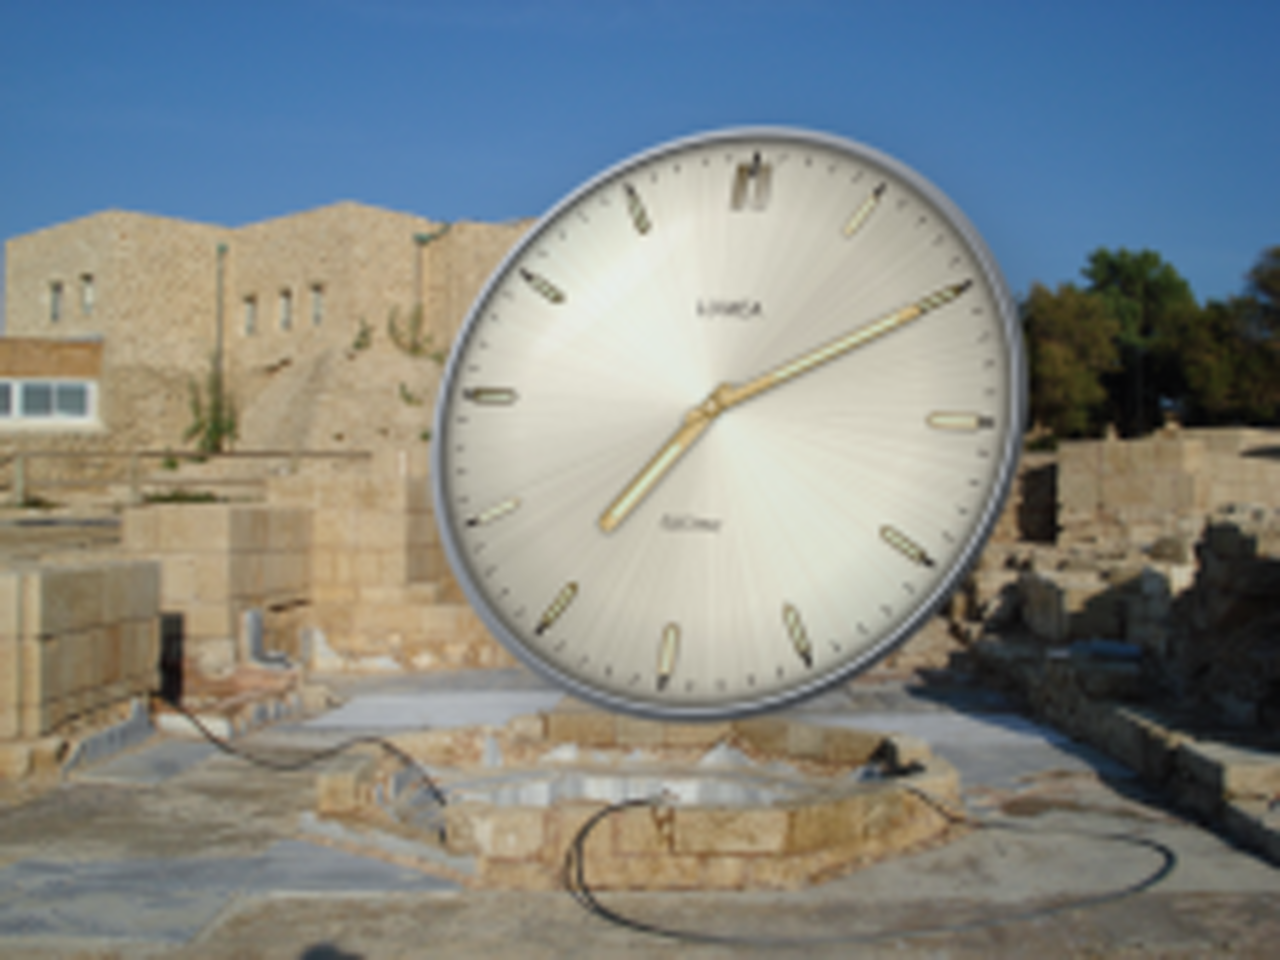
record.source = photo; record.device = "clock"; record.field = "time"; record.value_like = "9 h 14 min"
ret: 7 h 10 min
